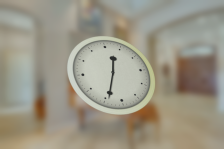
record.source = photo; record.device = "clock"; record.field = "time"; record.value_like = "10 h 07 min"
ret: 12 h 34 min
